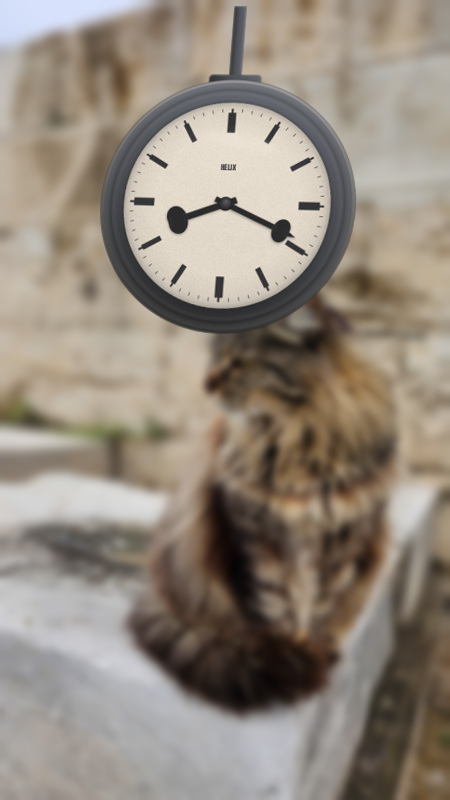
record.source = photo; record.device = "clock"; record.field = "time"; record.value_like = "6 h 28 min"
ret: 8 h 19 min
